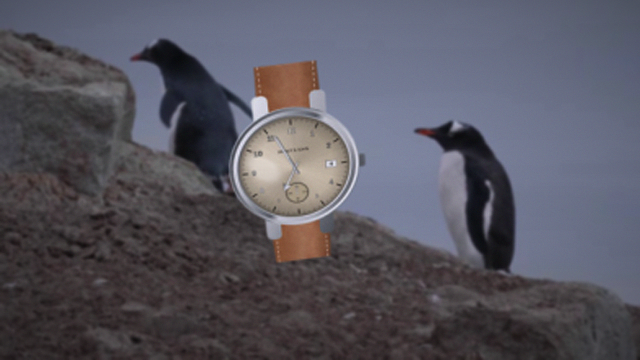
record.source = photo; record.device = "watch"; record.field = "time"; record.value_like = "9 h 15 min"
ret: 6 h 56 min
